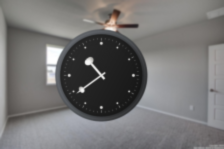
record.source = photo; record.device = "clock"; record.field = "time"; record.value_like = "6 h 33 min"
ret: 10 h 39 min
